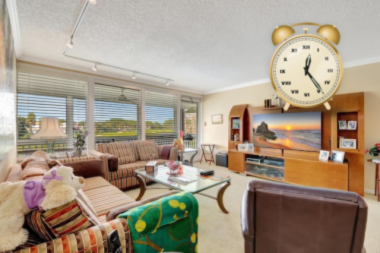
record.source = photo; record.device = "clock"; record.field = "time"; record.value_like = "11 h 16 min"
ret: 12 h 24 min
